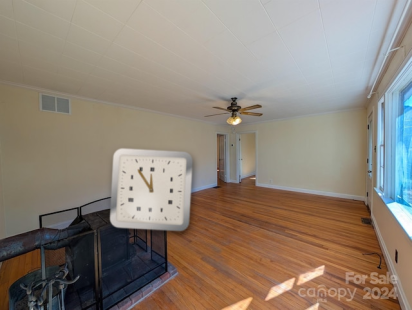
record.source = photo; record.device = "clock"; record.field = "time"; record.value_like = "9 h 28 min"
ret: 11 h 54 min
